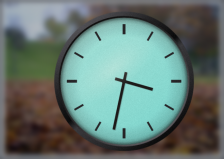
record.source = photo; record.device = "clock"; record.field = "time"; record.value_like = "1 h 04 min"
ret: 3 h 32 min
